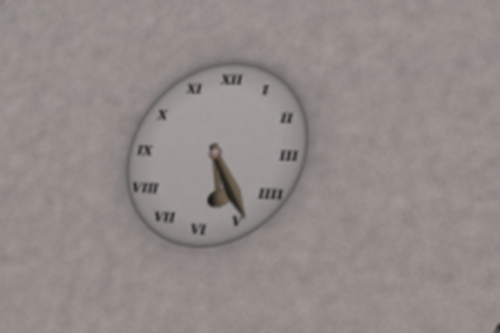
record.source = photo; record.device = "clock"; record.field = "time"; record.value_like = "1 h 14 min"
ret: 5 h 24 min
